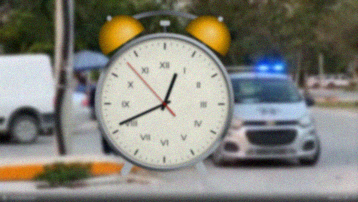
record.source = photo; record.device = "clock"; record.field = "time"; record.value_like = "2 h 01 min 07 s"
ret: 12 h 40 min 53 s
